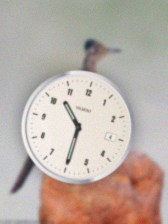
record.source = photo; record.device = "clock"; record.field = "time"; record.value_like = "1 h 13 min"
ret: 10 h 30 min
